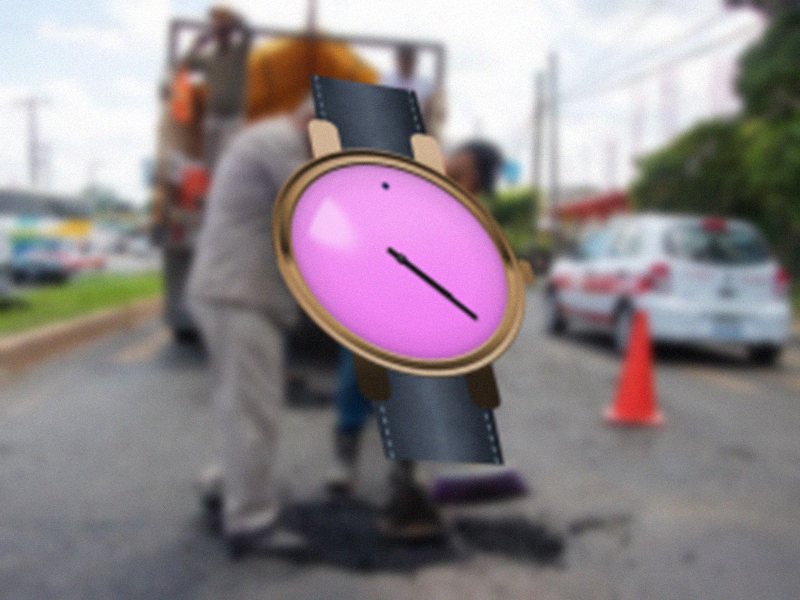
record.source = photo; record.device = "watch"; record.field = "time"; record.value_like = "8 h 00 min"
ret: 4 h 22 min
